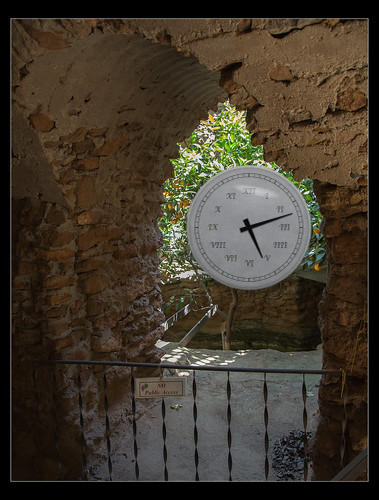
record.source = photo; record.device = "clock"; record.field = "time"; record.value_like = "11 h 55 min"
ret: 5 h 12 min
